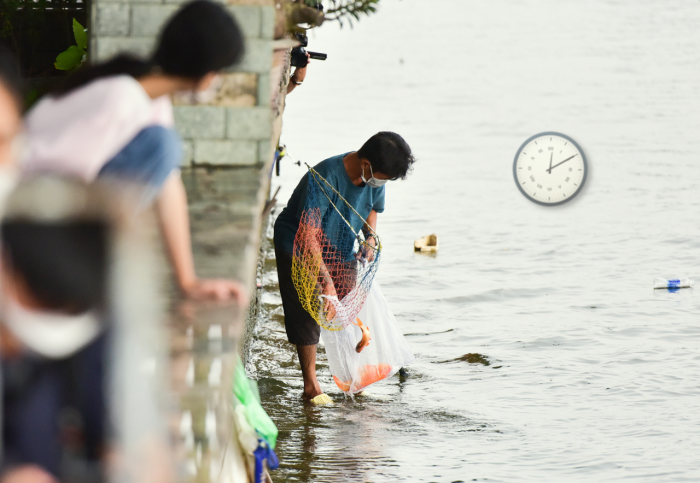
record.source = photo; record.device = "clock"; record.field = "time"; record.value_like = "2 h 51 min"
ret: 12 h 10 min
